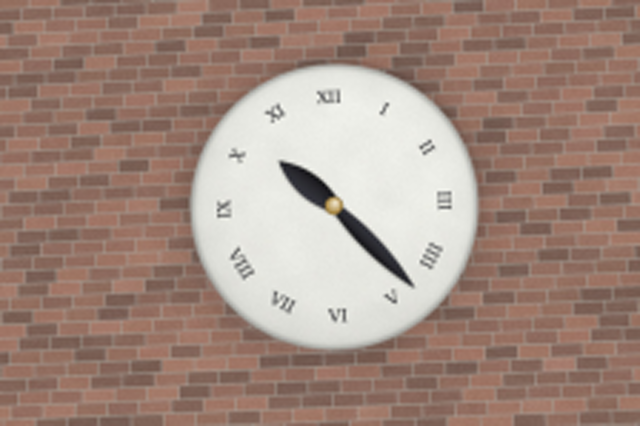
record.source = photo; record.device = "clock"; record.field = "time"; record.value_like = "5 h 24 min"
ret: 10 h 23 min
